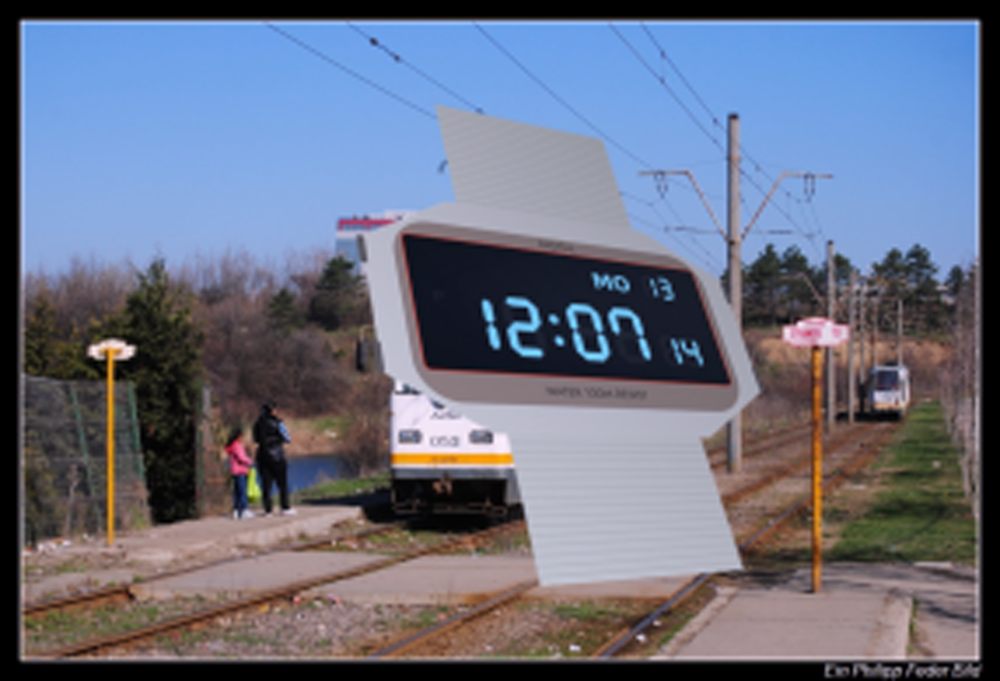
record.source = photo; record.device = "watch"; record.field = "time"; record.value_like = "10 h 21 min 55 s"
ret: 12 h 07 min 14 s
